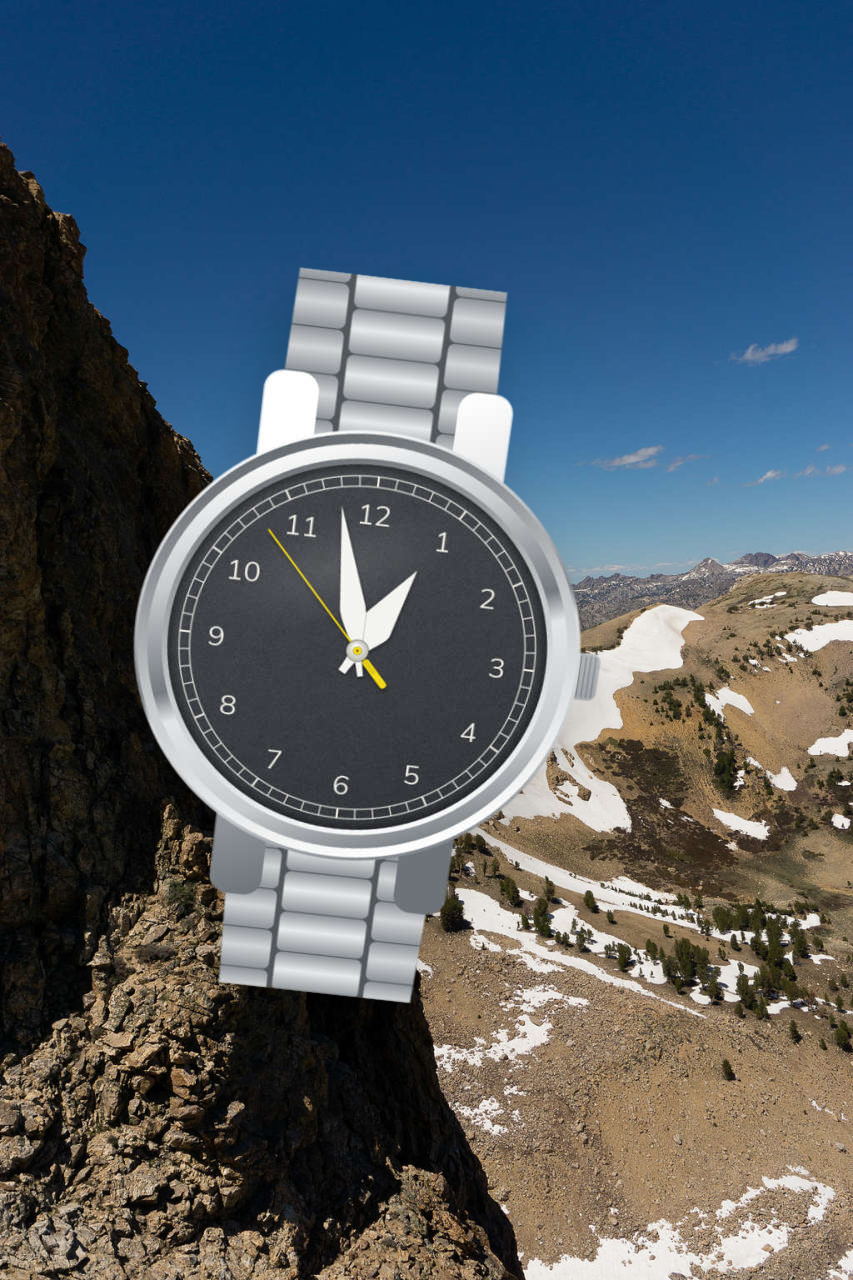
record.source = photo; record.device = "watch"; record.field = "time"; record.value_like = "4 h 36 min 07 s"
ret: 12 h 57 min 53 s
